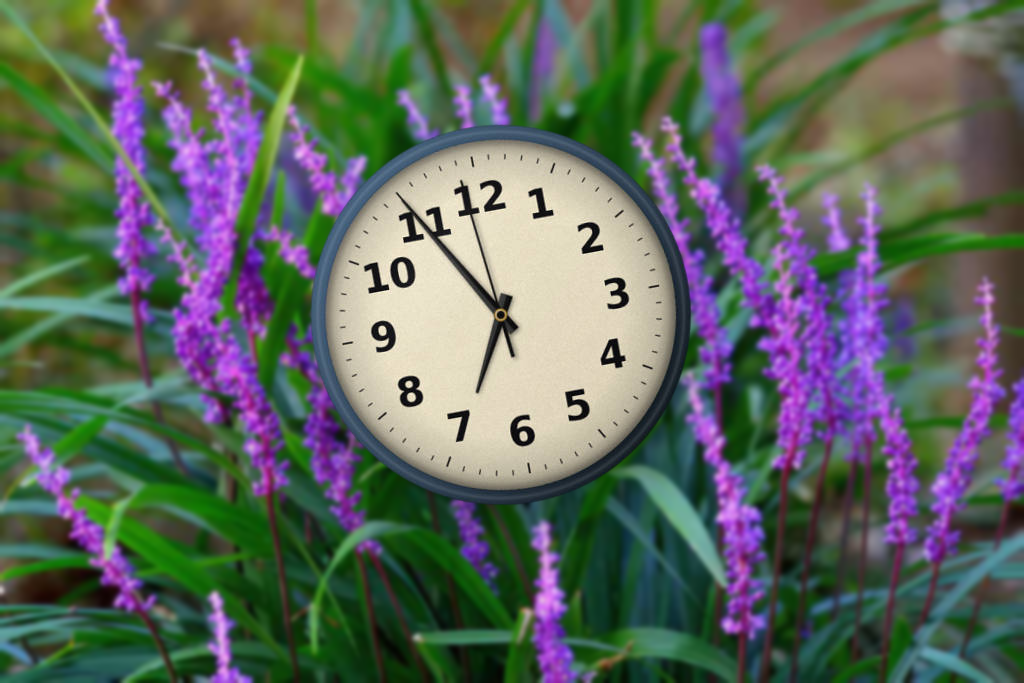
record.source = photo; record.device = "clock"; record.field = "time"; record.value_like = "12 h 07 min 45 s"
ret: 6 h 54 min 59 s
